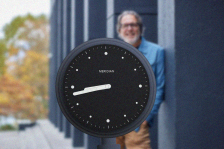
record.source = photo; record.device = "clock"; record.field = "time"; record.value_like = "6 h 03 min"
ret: 8 h 43 min
